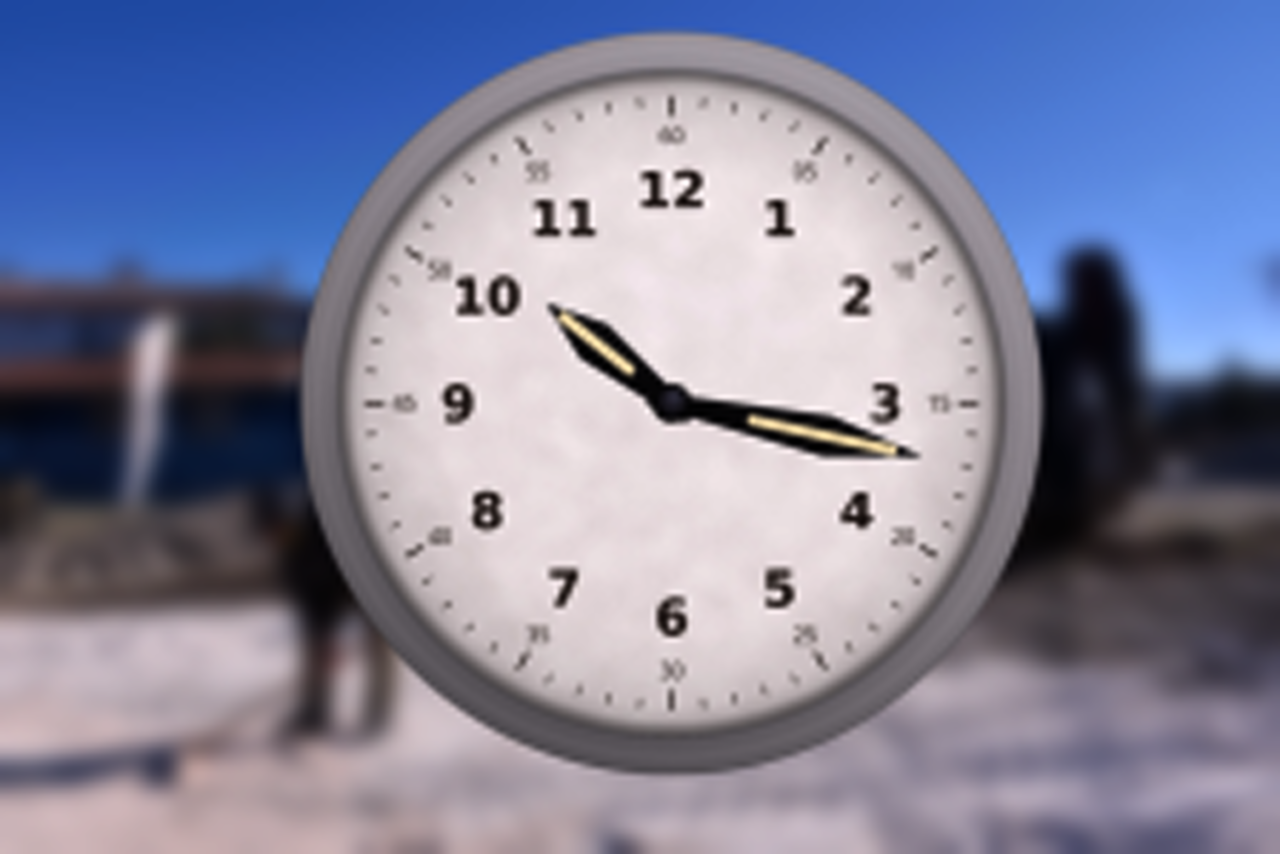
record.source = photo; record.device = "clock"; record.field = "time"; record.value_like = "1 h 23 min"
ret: 10 h 17 min
